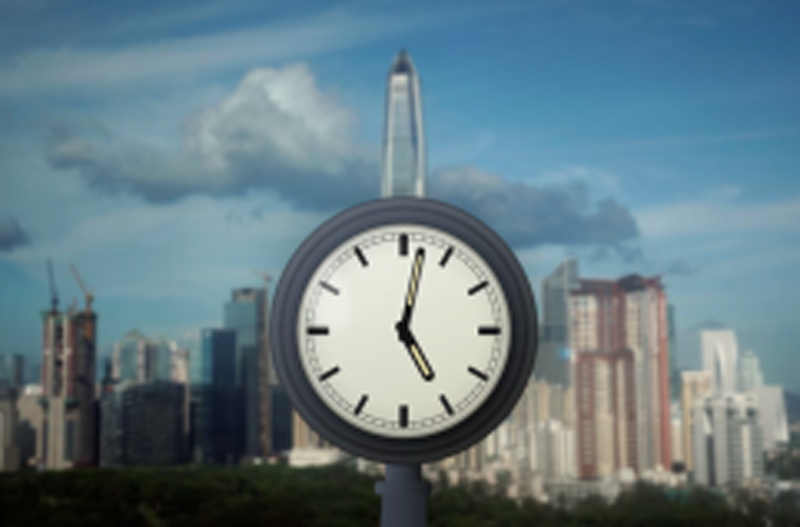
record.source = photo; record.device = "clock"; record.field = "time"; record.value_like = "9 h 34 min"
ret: 5 h 02 min
